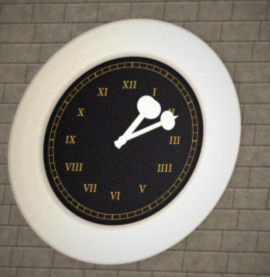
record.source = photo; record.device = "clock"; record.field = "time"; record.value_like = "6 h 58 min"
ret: 1 h 11 min
